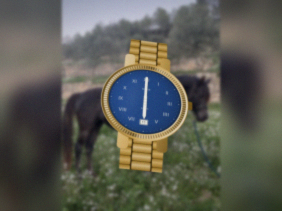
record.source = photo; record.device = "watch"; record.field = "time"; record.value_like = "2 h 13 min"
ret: 6 h 00 min
